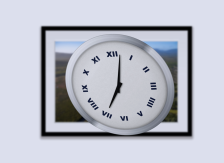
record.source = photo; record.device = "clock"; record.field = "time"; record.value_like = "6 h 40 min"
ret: 7 h 02 min
